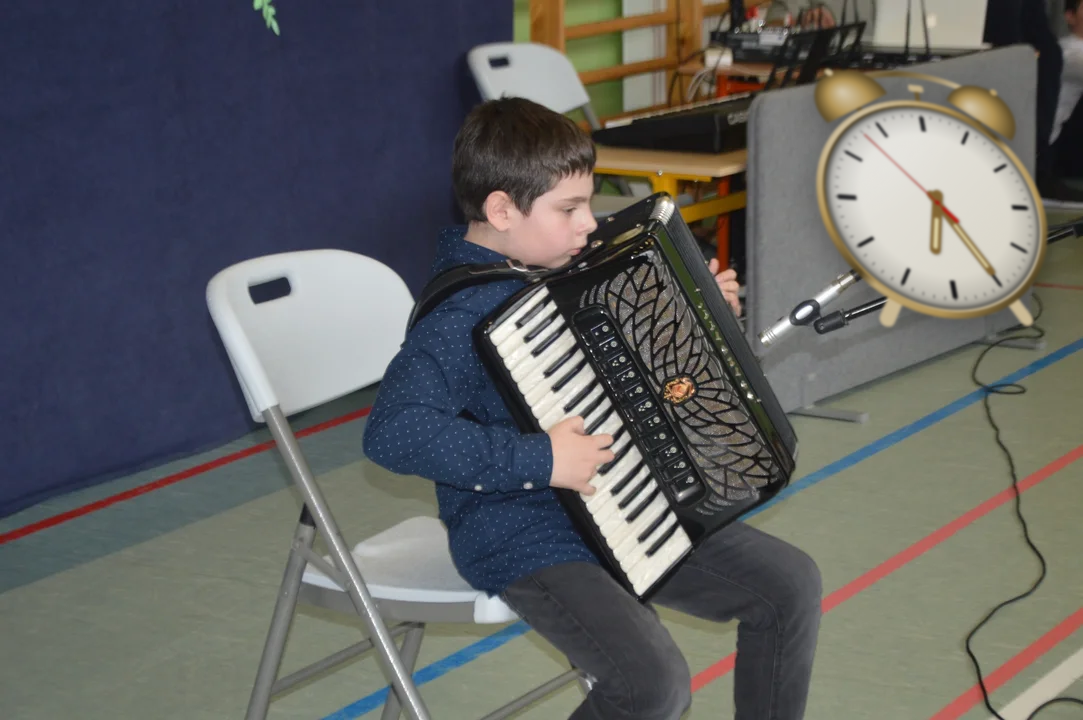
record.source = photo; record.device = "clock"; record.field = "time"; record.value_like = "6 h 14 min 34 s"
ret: 6 h 24 min 53 s
